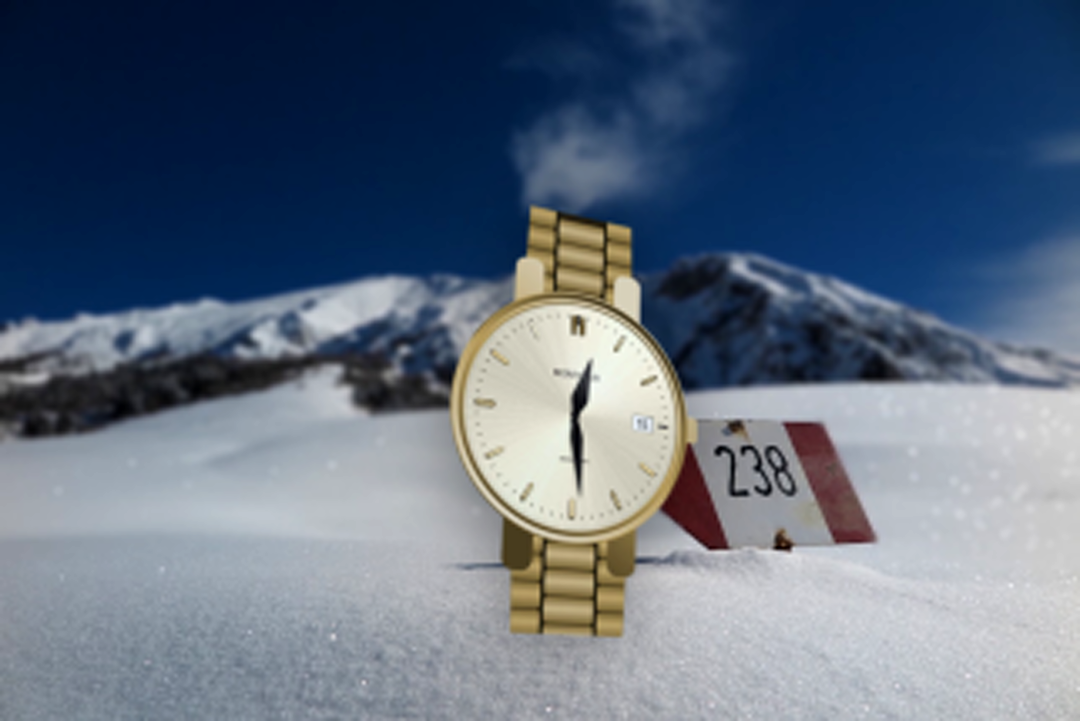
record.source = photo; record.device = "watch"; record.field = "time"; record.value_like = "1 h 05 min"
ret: 12 h 29 min
